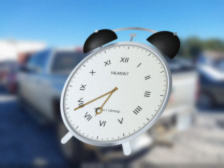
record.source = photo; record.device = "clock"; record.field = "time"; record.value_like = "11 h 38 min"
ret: 6 h 39 min
